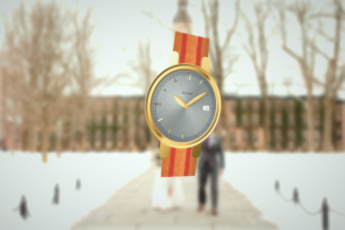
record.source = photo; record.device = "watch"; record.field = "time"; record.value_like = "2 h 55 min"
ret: 10 h 09 min
